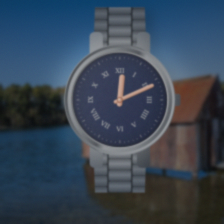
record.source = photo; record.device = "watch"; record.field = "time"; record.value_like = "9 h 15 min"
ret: 12 h 11 min
